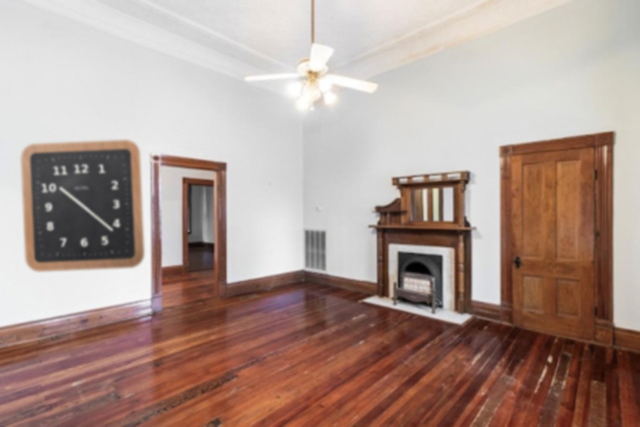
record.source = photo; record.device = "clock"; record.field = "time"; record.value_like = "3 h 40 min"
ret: 10 h 22 min
